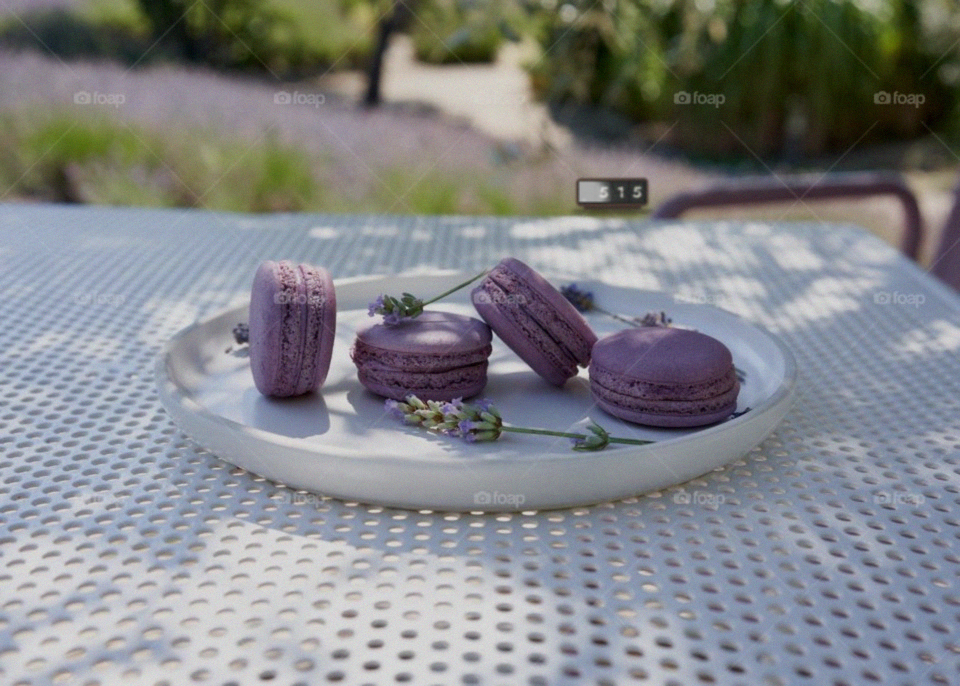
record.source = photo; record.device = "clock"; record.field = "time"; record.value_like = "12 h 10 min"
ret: 5 h 15 min
